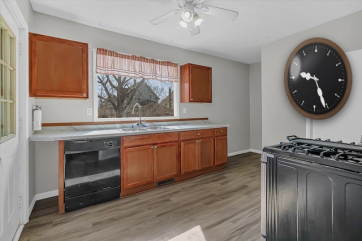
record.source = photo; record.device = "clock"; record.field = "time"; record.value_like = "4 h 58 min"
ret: 9 h 26 min
